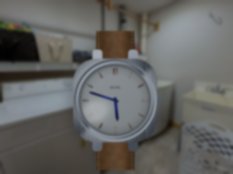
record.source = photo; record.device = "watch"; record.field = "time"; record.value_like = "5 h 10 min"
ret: 5 h 48 min
